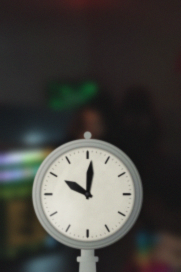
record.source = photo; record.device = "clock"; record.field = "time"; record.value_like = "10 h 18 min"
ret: 10 h 01 min
